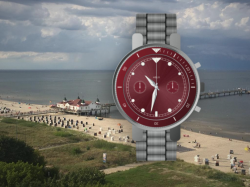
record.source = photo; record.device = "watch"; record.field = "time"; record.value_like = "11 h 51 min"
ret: 10 h 32 min
